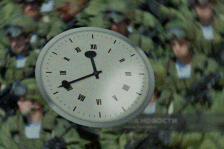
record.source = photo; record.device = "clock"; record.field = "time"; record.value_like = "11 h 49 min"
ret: 11 h 41 min
